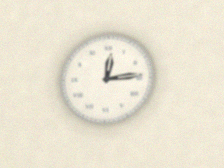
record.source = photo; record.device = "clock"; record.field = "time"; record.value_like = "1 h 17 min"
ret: 12 h 14 min
